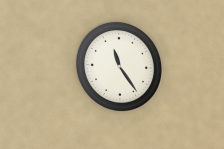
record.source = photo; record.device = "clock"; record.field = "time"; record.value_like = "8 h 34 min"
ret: 11 h 24 min
